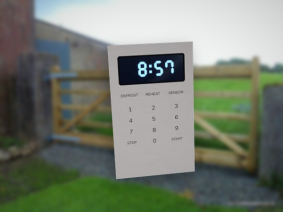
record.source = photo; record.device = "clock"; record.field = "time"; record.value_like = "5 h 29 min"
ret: 8 h 57 min
